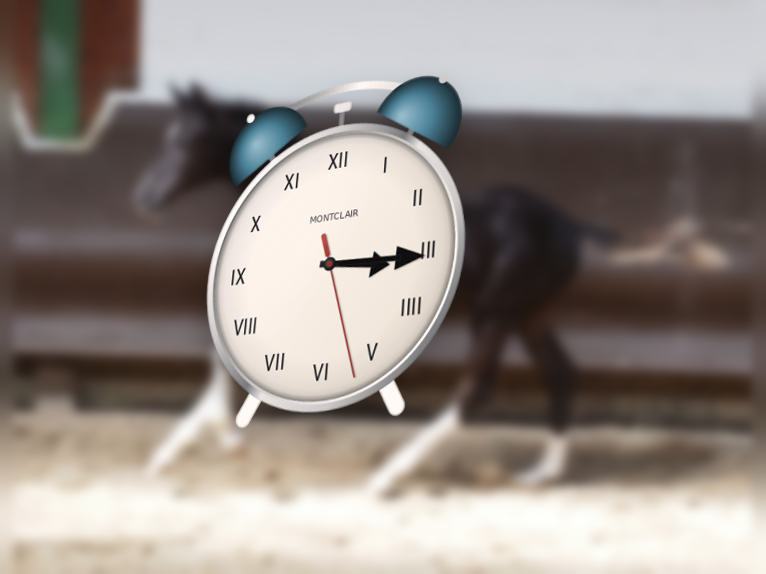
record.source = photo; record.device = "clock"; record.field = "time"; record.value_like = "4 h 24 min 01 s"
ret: 3 h 15 min 27 s
